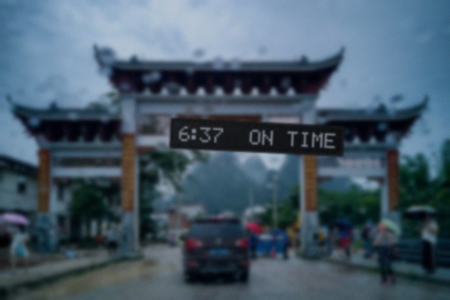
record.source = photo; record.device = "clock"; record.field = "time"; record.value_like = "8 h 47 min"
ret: 6 h 37 min
